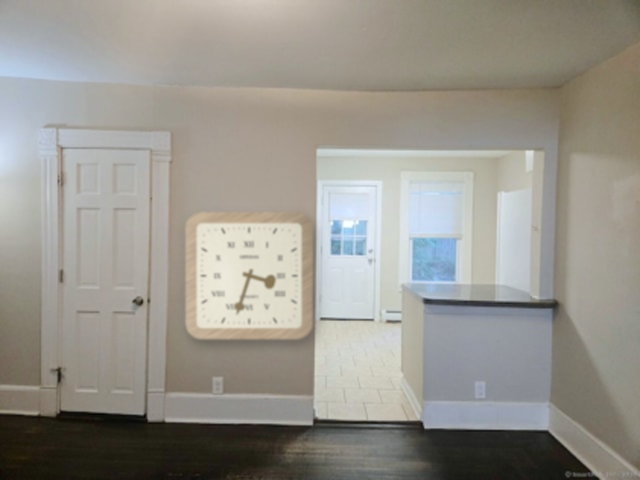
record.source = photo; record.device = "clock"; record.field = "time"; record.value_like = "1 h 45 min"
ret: 3 h 33 min
